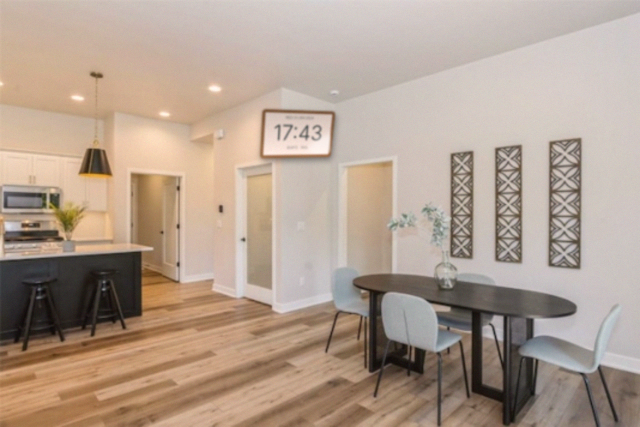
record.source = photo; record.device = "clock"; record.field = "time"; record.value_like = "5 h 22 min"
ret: 17 h 43 min
